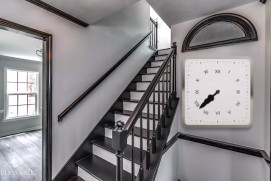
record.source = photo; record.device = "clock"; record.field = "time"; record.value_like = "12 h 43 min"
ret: 7 h 38 min
